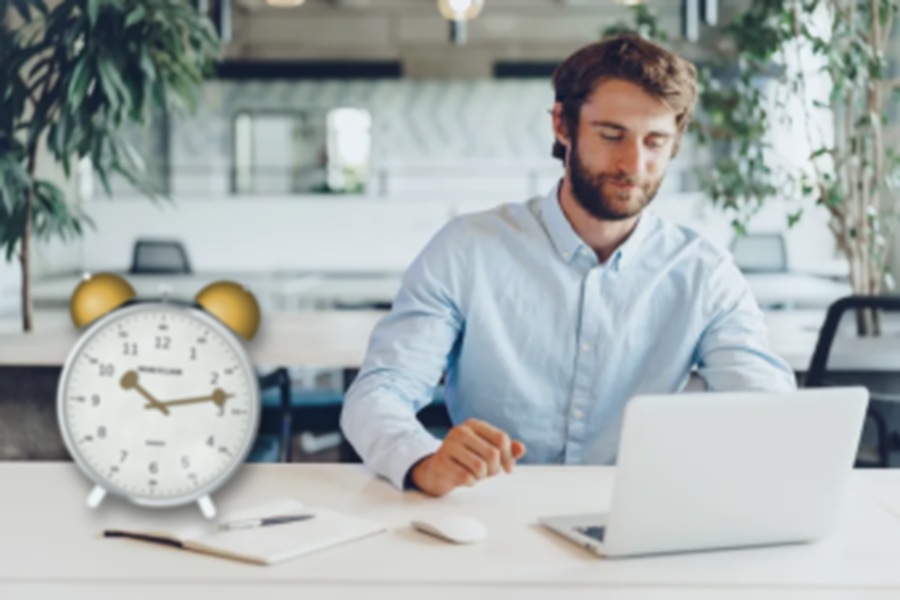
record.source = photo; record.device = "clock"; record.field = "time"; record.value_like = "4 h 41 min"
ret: 10 h 13 min
